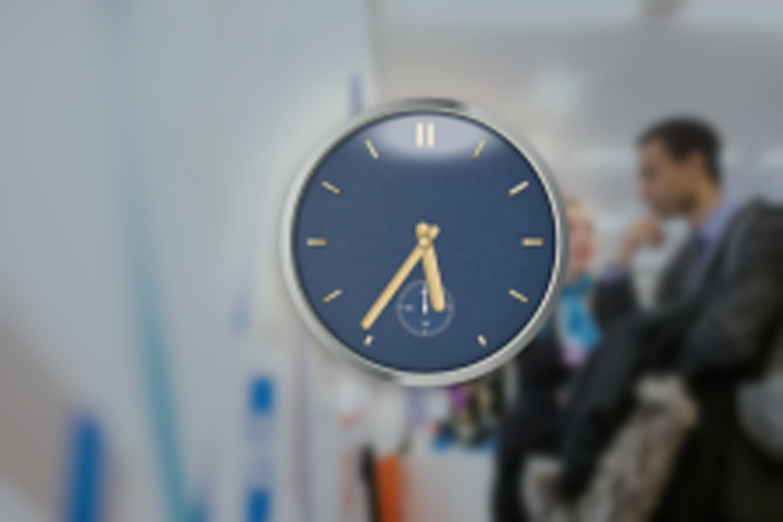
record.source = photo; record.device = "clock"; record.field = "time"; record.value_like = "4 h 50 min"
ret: 5 h 36 min
